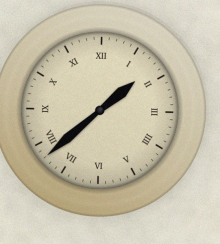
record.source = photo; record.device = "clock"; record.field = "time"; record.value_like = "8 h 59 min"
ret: 1 h 38 min
